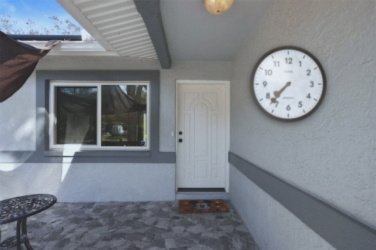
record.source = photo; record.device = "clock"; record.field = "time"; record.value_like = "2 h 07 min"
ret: 7 h 37 min
